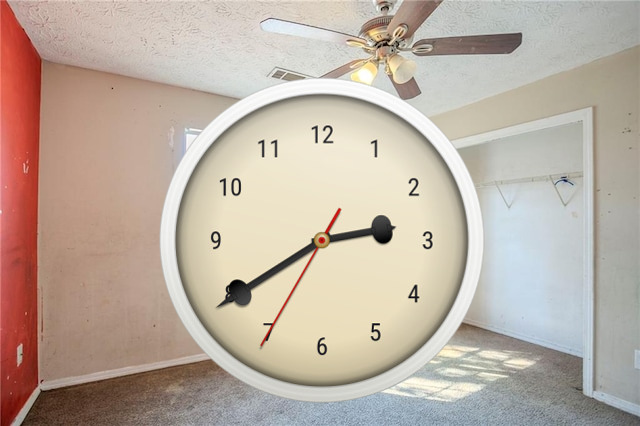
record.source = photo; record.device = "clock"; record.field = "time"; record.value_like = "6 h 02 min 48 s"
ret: 2 h 39 min 35 s
